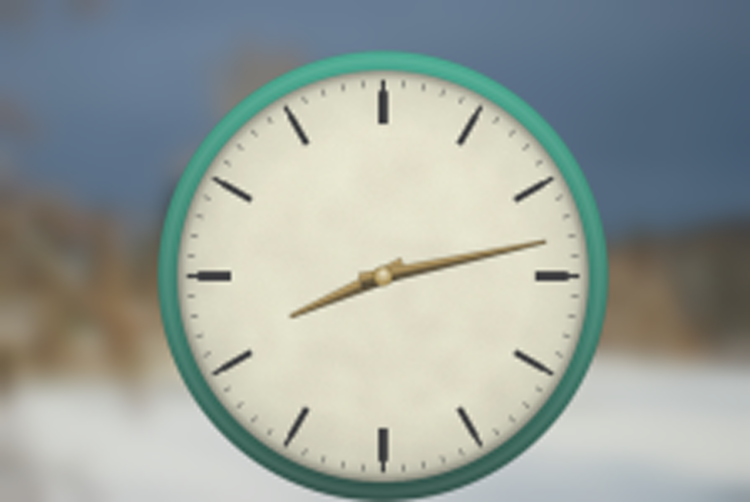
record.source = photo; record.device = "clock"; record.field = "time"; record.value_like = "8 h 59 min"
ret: 8 h 13 min
